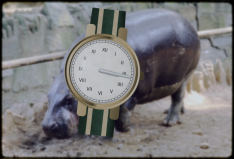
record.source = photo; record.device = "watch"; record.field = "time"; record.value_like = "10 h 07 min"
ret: 3 h 16 min
